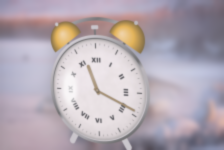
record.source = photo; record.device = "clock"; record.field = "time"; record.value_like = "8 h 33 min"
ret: 11 h 19 min
